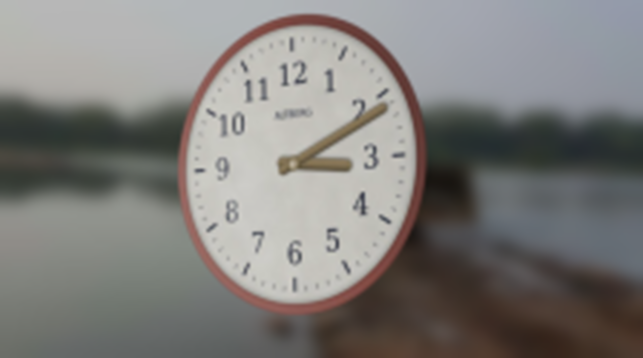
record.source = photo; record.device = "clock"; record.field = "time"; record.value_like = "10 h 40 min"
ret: 3 h 11 min
